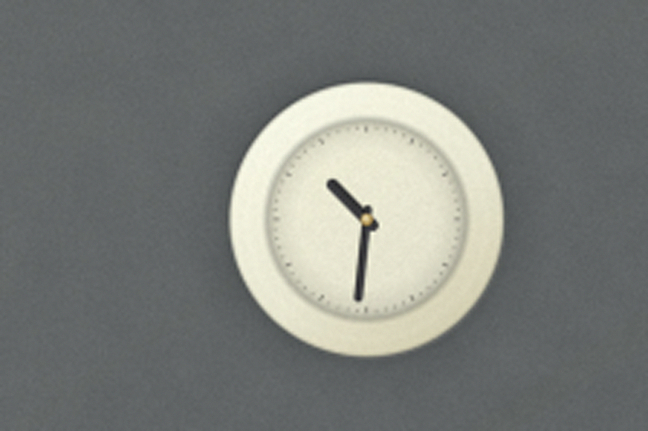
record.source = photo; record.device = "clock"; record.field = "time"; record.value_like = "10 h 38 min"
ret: 10 h 31 min
